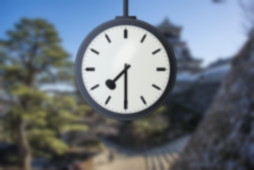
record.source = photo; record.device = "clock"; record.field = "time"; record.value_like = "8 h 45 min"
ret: 7 h 30 min
